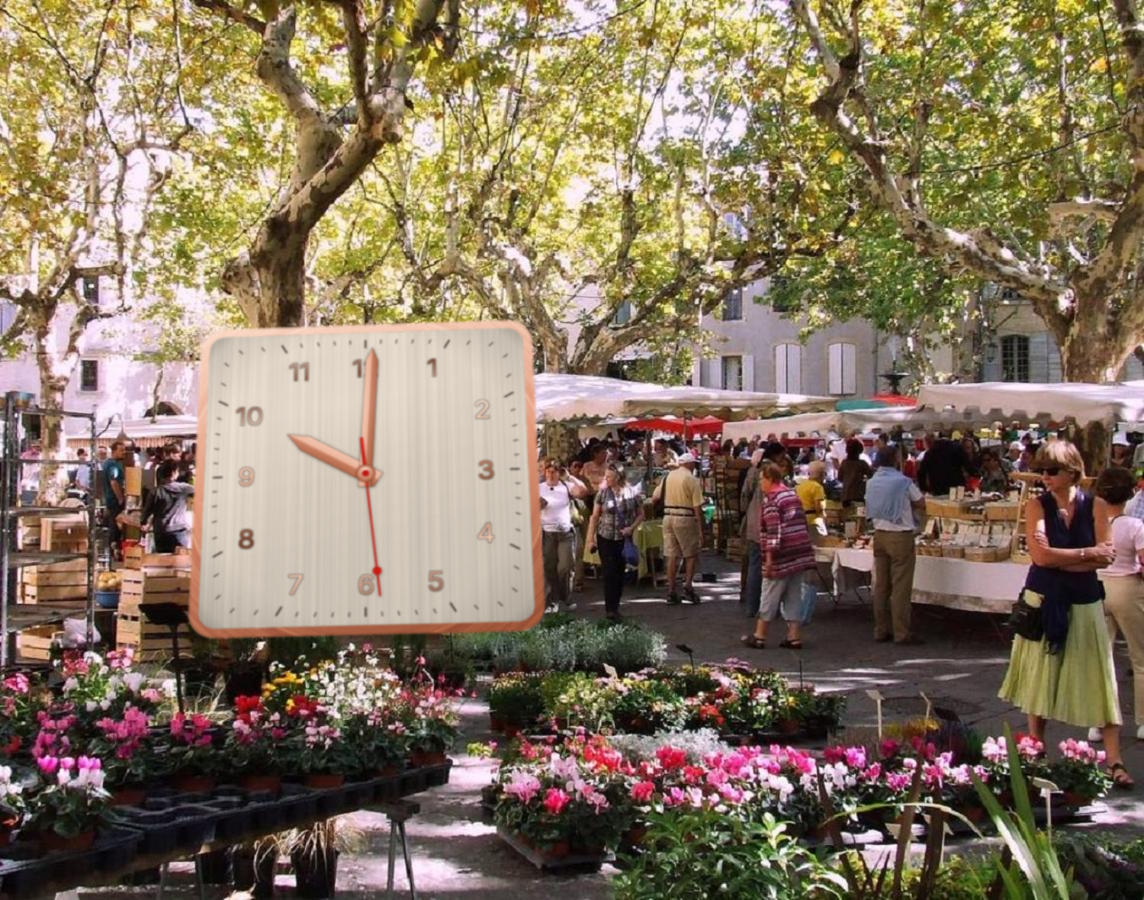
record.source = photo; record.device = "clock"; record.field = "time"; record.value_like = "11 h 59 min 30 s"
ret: 10 h 00 min 29 s
